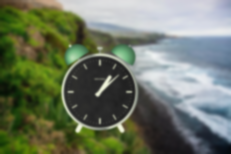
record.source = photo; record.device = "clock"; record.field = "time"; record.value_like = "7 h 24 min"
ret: 1 h 08 min
